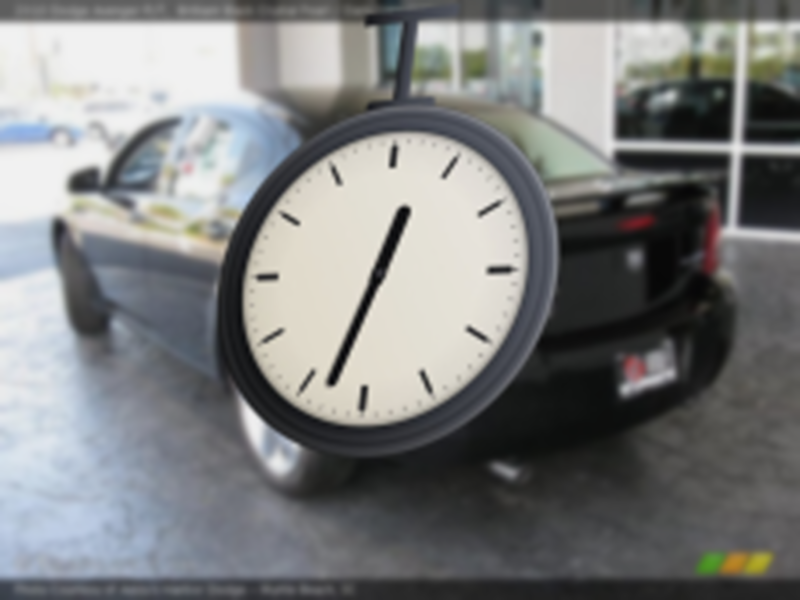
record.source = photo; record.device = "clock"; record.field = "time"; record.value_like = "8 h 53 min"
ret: 12 h 33 min
